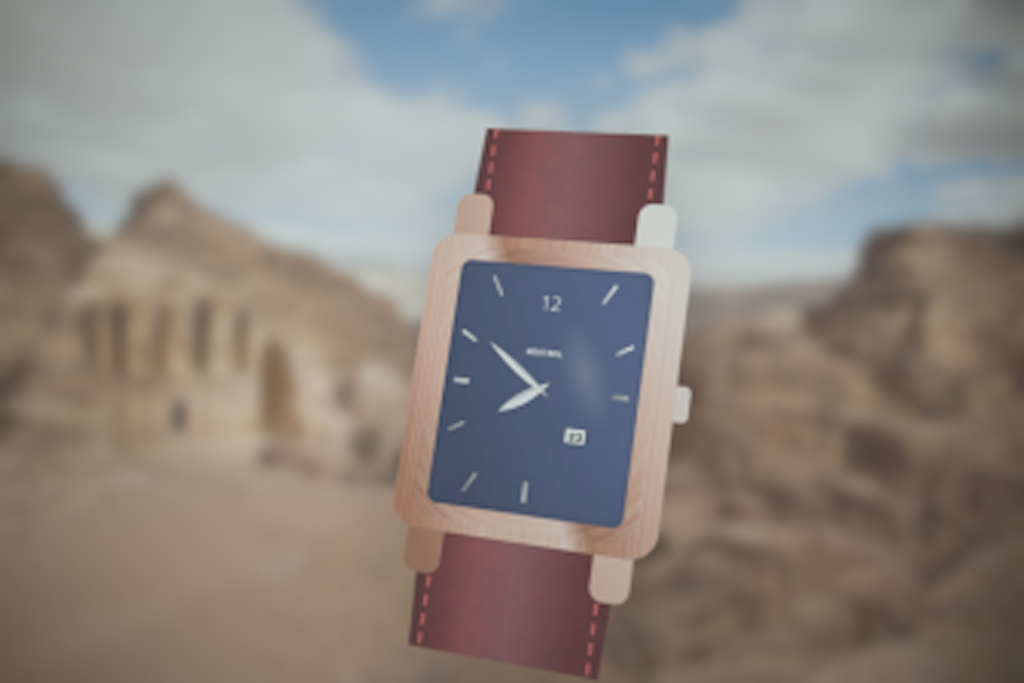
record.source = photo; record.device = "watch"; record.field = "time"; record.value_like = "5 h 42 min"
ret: 7 h 51 min
